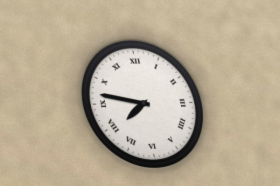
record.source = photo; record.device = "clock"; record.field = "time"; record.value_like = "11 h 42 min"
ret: 7 h 47 min
